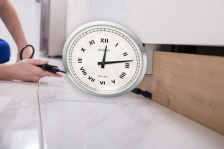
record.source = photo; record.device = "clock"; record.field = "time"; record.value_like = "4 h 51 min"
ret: 12 h 13 min
